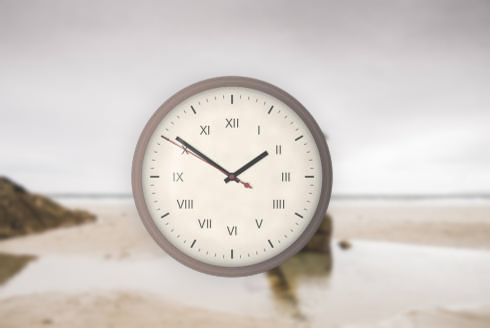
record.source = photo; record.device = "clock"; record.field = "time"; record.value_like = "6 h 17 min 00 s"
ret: 1 h 50 min 50 s
